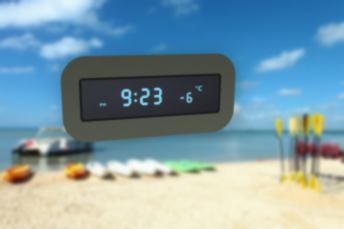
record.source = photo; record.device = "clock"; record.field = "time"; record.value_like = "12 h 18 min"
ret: 9 h 23 min
